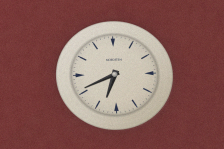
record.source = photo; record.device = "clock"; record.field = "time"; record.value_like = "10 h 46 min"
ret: 6 h 41 min
